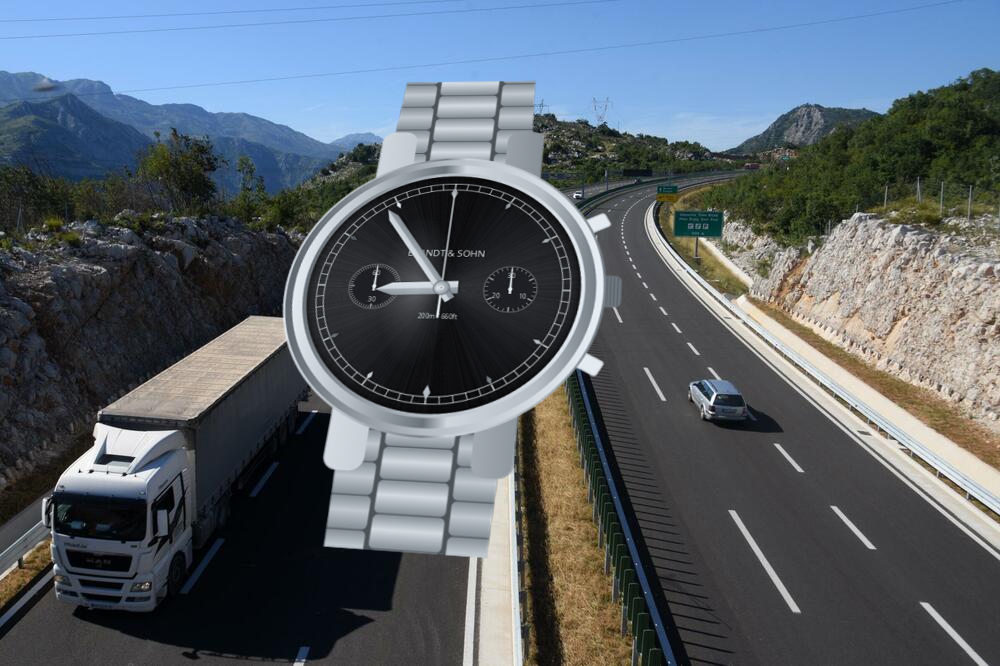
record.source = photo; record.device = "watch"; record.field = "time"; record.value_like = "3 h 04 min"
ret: 8 h 54 min
